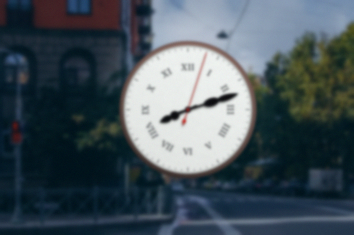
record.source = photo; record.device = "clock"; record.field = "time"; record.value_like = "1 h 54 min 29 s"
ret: 8 h 12 min 03 s
